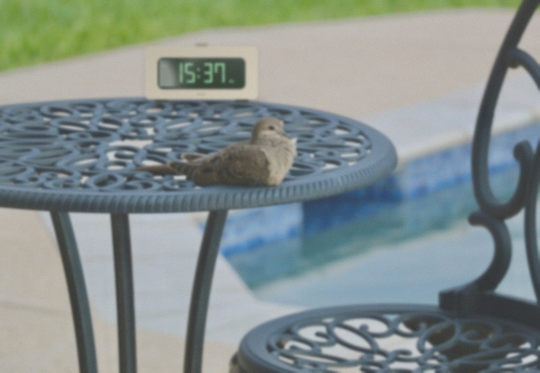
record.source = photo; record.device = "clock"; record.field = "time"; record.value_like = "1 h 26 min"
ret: 15 h 37 min
